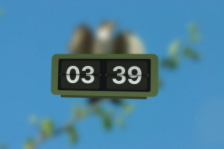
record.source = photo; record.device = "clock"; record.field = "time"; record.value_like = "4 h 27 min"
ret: 3 h 39 min
